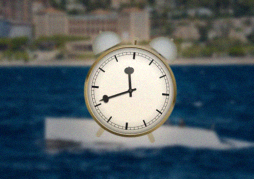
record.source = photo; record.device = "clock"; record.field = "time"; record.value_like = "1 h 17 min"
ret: 11 h 41 min
